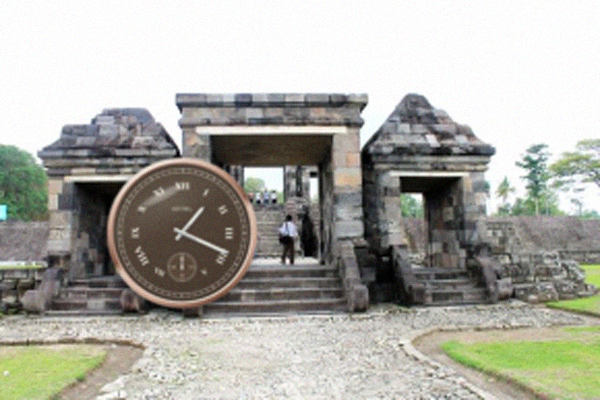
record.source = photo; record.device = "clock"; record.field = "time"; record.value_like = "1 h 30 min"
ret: 1 h 19 min
